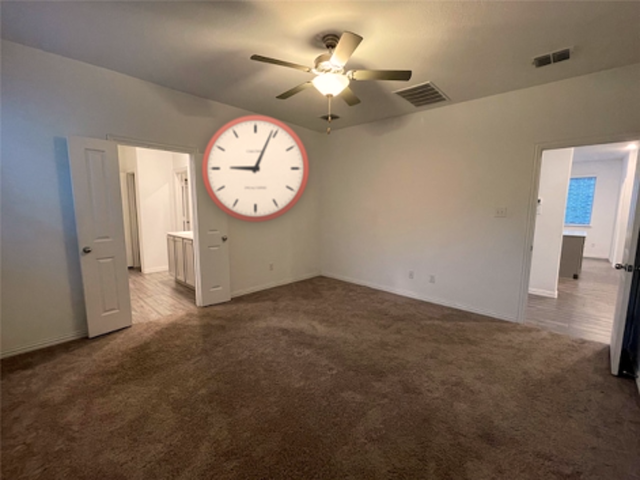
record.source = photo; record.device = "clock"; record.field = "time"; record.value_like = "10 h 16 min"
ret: 9 h 04 min
